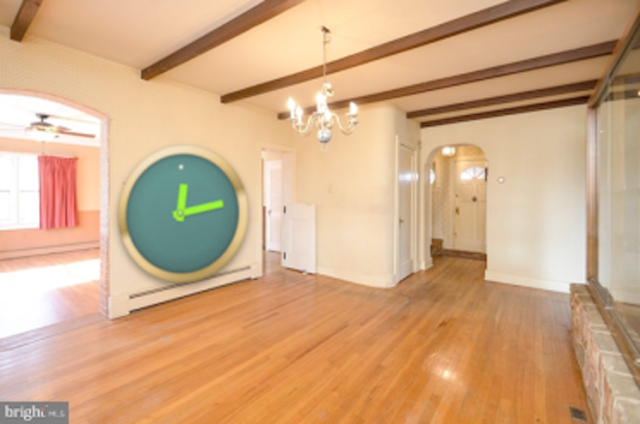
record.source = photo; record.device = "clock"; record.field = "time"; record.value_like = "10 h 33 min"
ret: 12 h 13 min
